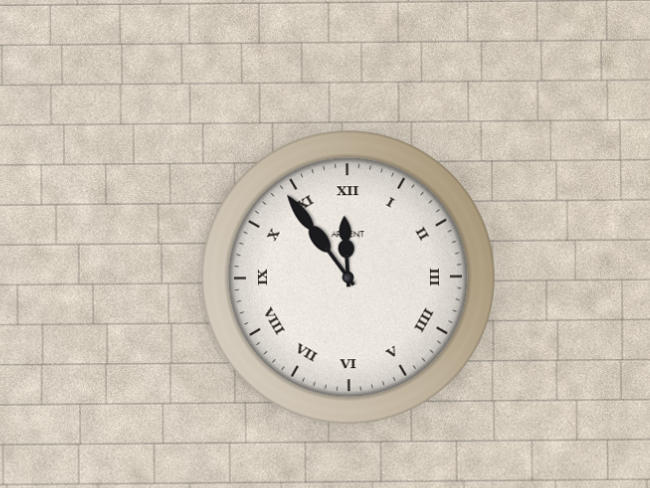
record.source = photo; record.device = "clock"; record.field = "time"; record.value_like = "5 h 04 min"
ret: 11 h 54 min
